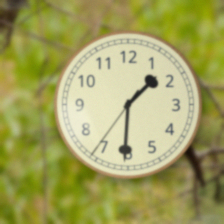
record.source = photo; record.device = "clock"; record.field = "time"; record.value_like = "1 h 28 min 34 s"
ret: 1 h 30 min 36 s
